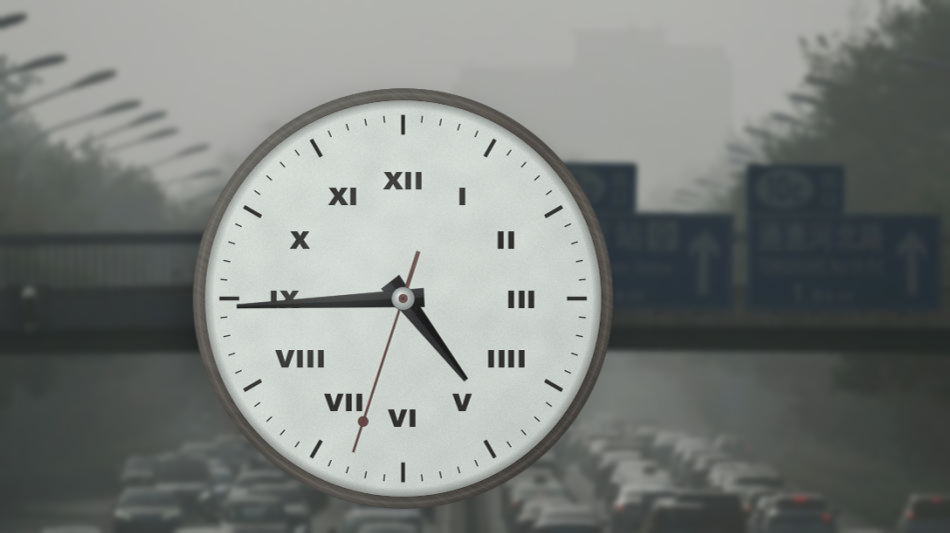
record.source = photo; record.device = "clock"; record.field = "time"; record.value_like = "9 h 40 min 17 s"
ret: 4 h 44 min 33 s
